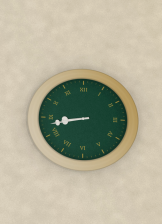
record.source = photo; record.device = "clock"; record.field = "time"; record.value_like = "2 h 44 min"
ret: 8 h 43 min
